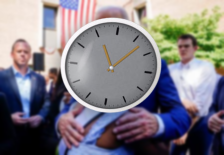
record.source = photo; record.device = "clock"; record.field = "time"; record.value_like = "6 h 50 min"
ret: 11 h 07 min
